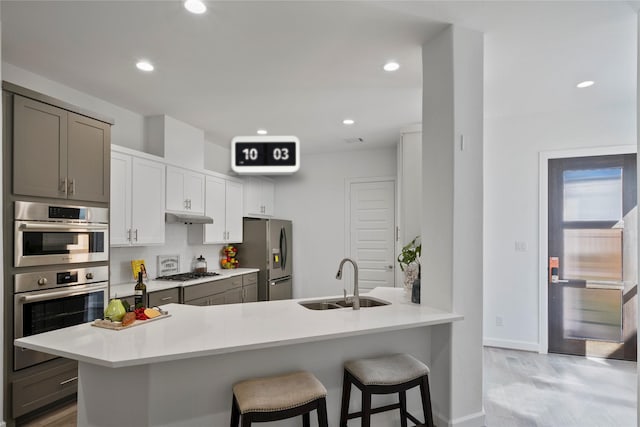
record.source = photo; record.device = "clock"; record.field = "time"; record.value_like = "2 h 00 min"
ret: 10 h 03 min
